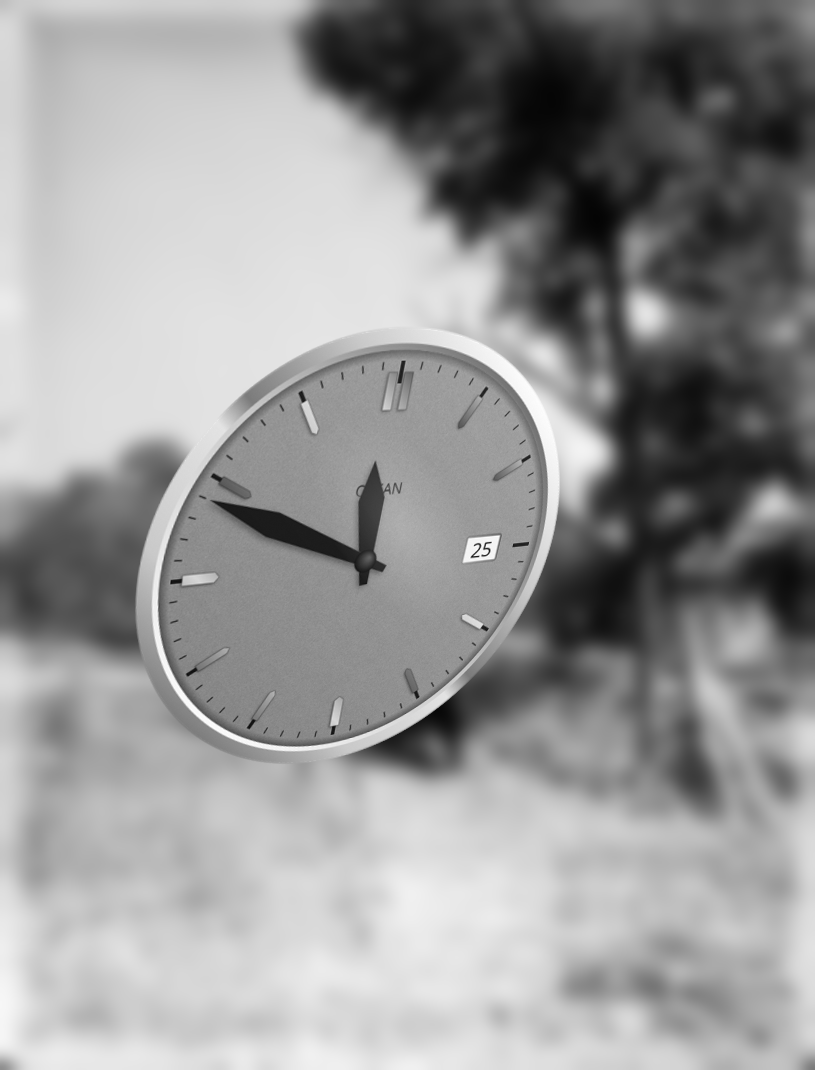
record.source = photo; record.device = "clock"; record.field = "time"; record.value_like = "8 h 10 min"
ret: 11 h 49 min
